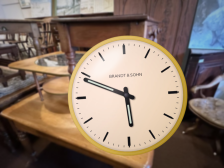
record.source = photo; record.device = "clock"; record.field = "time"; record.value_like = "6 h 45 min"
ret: 5 h 49 min
